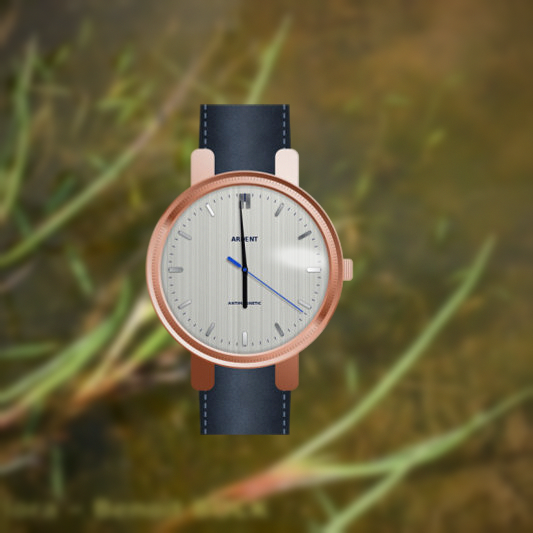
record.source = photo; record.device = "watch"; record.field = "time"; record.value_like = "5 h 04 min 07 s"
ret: 5 h 59 min 21 s
